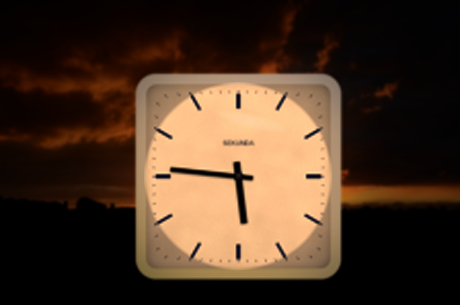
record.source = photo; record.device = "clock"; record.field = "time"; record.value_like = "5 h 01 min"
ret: 5 h 46 min
